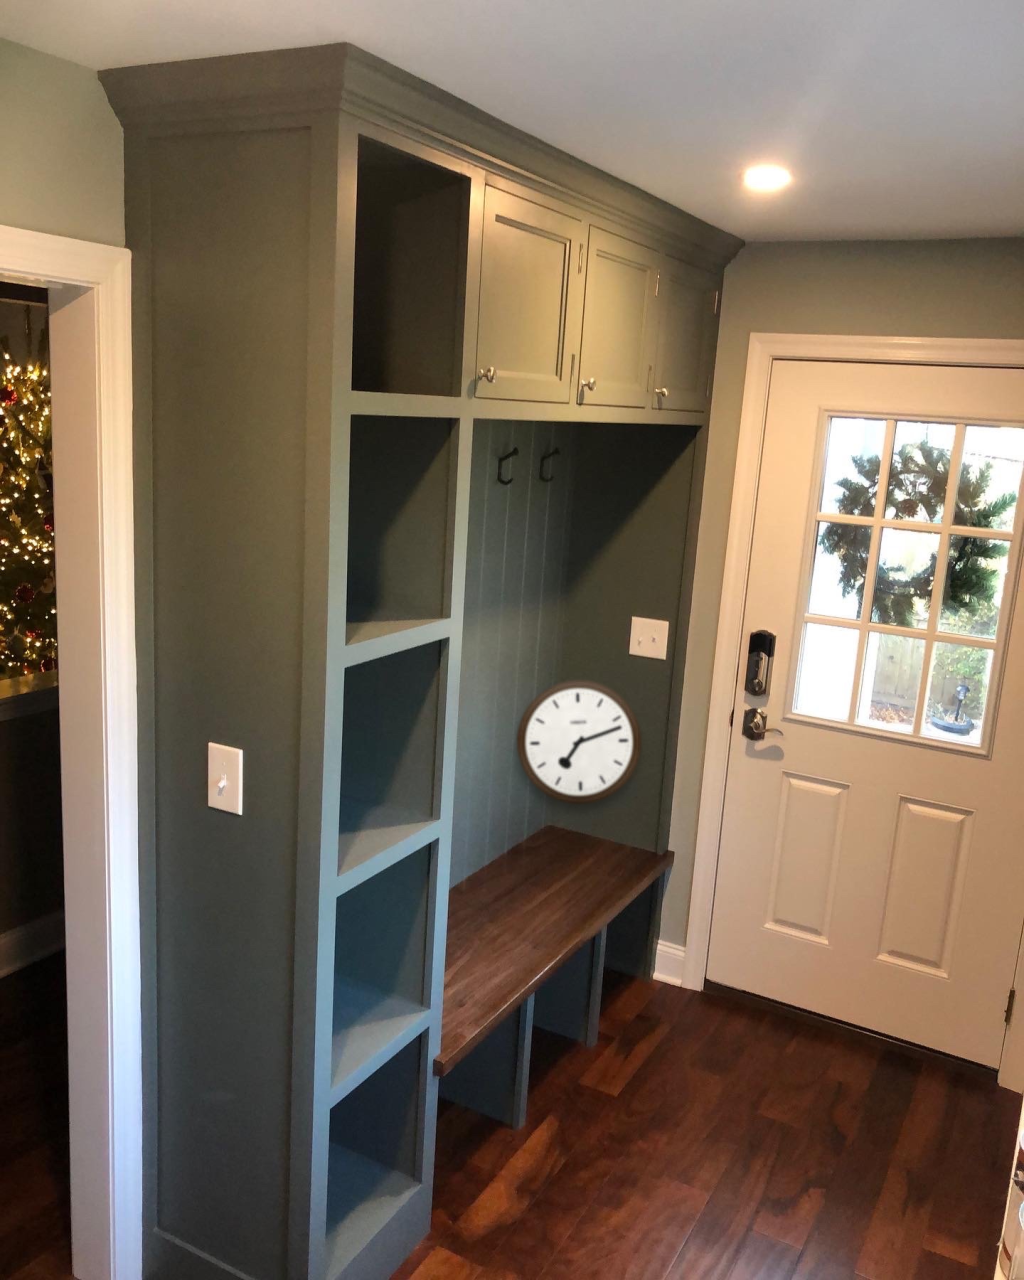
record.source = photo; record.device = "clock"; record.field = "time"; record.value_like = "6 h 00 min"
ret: 7 h 12 min
